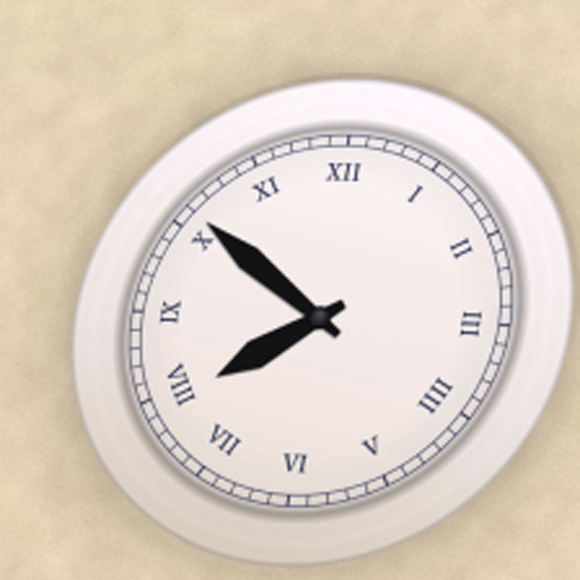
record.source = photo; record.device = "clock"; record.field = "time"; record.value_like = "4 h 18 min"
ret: 7 h 51 min
